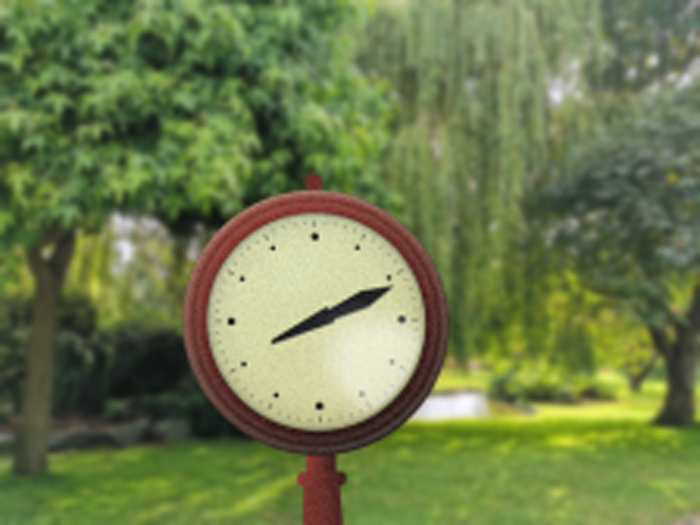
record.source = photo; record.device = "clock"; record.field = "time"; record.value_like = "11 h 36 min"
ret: 8 h 11 min
